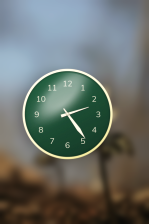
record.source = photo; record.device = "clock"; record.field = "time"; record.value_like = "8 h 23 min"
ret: 2 h 24 min
